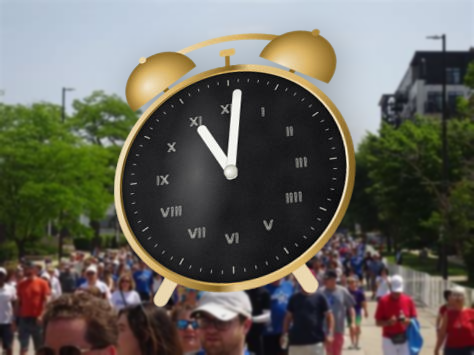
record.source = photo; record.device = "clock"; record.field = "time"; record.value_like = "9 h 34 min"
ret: 11 h 01 min
